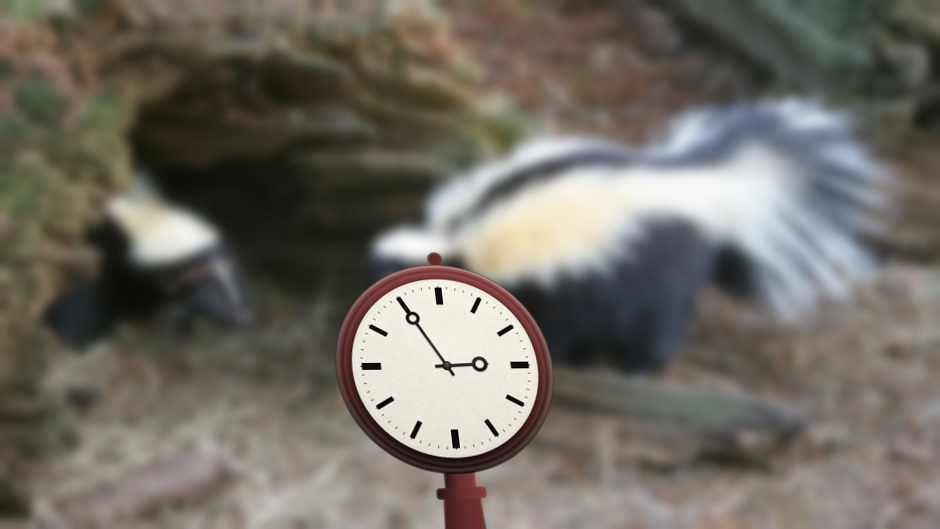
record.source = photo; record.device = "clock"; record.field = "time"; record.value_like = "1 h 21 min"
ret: 2 h 55 min
